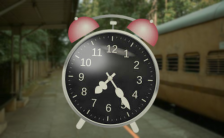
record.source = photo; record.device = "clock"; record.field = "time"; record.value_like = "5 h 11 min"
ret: 7 h 24 min
